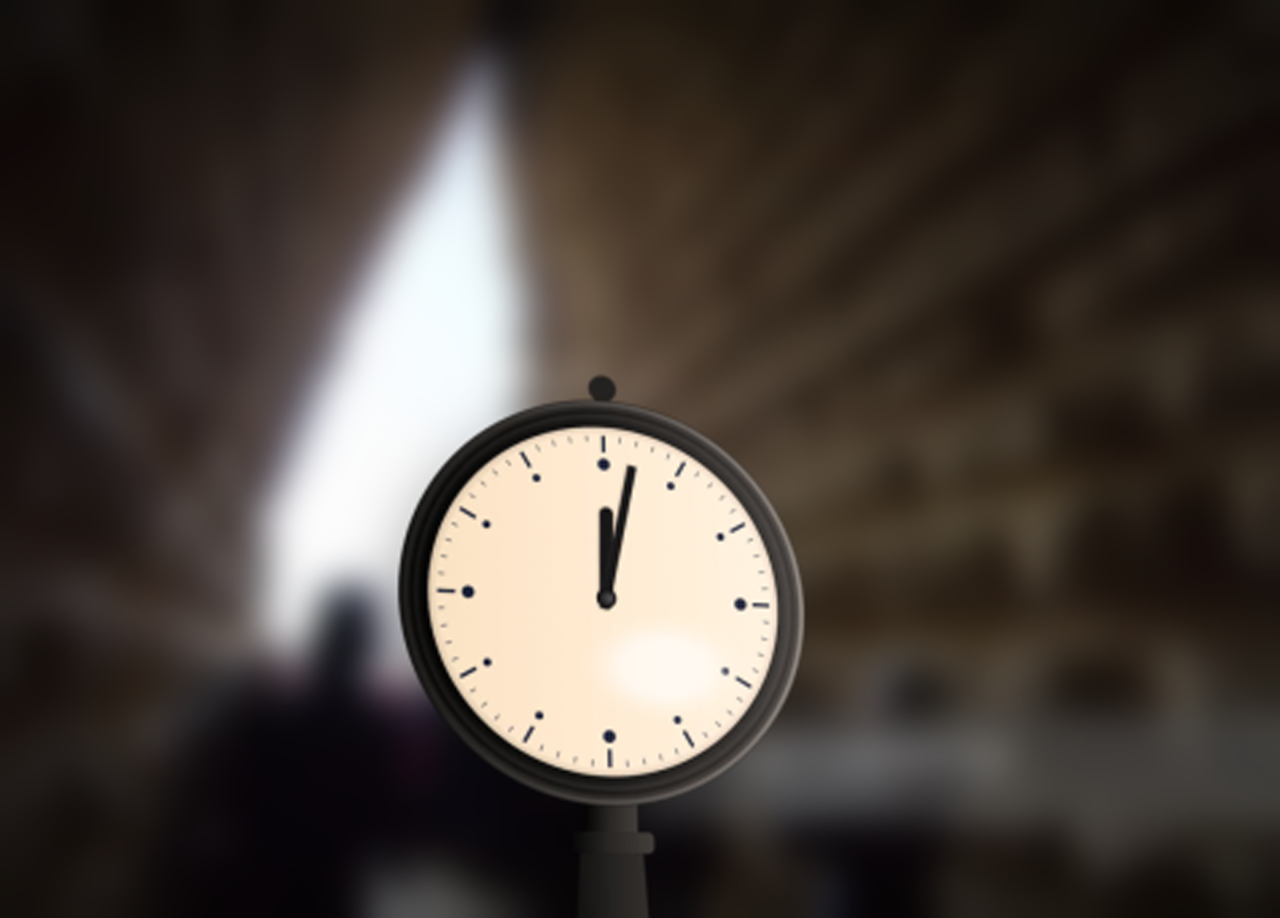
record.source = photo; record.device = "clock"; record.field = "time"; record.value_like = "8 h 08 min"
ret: 12 h 02 min
